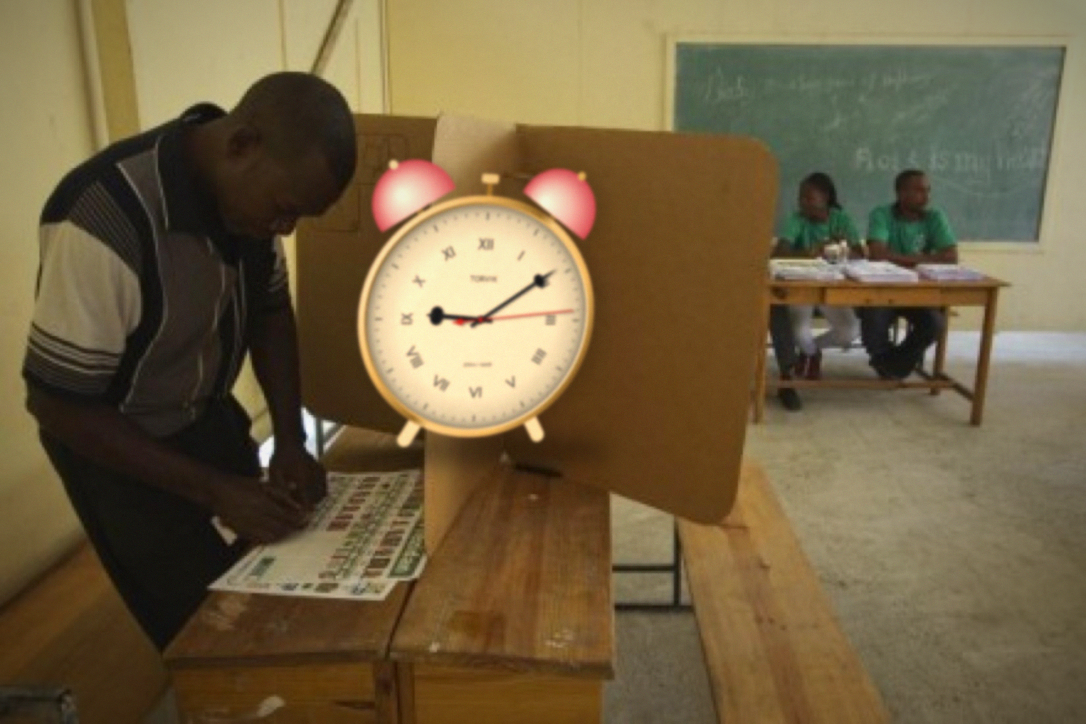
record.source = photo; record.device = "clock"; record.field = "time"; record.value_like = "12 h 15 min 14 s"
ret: 9 h 09 min 14 s
